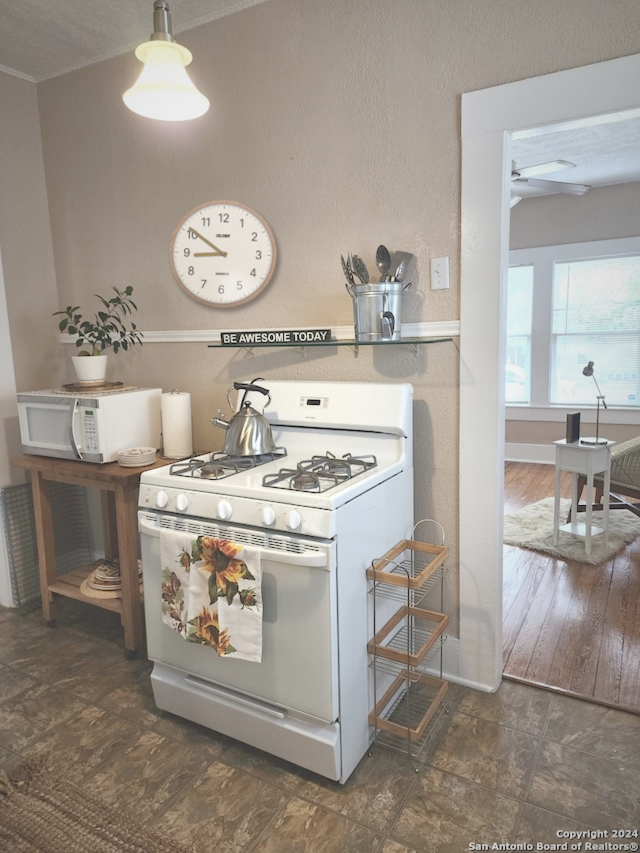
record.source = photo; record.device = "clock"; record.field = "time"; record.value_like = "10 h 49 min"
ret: 8 h 51 min
